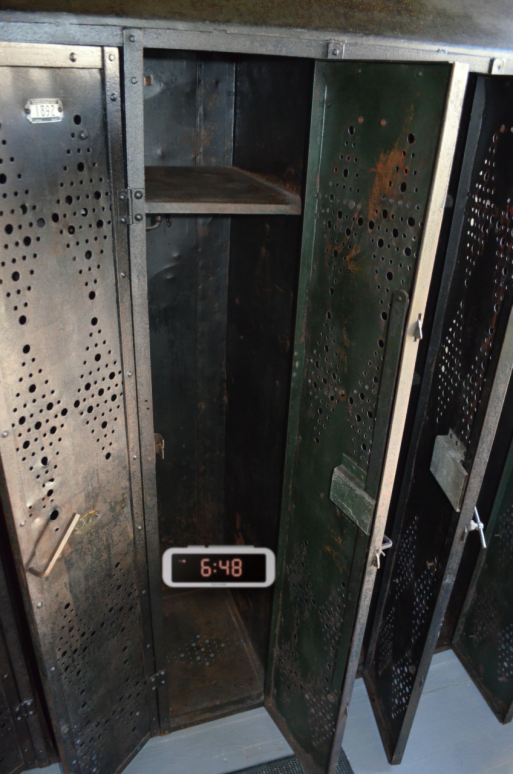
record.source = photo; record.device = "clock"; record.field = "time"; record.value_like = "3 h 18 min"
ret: 6 h 48 min
